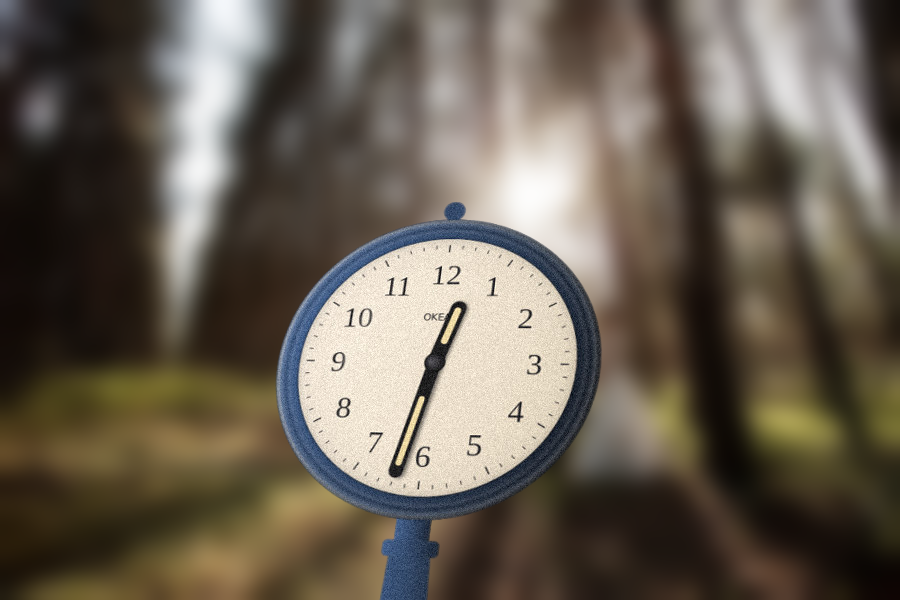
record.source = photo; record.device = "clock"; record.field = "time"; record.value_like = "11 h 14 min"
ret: 12 h 32 min
